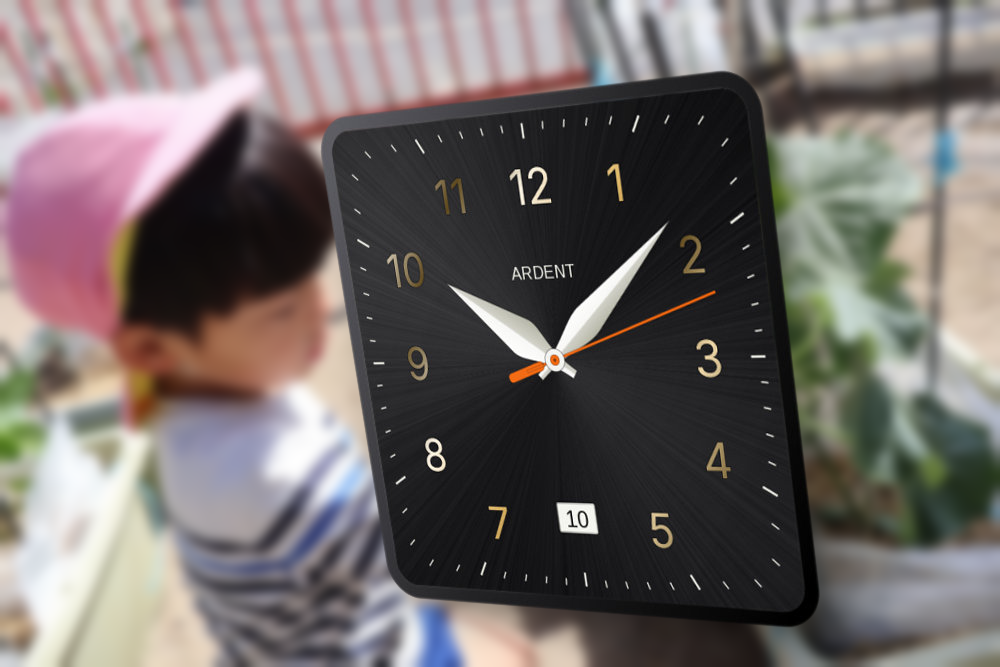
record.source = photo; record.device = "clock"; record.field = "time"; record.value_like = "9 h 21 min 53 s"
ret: 10 h 08 min 12 s
